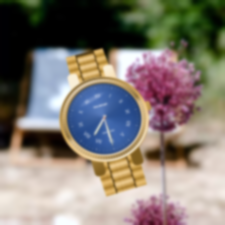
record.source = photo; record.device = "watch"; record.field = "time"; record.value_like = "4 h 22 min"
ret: 7 h 30 min
